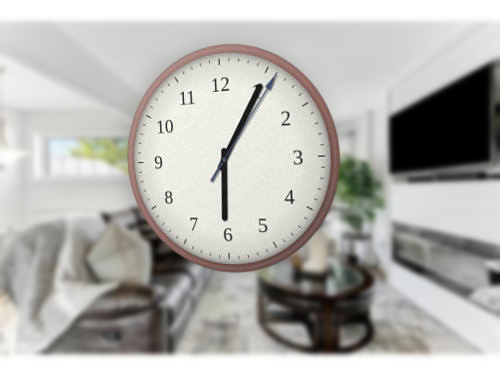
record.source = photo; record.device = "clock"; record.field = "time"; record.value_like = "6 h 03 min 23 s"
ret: 6 h 05 min 06 s
